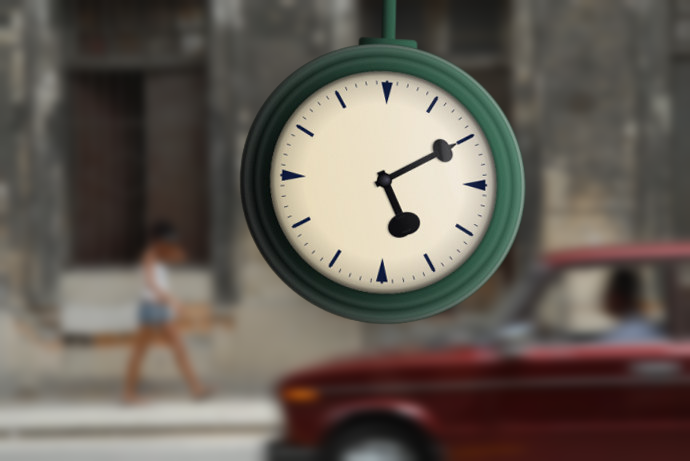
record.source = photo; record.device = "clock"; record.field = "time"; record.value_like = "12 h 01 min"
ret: 5 h 10 min
